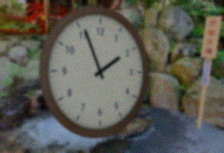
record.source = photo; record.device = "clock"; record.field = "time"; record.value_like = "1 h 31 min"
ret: 1 h 56 min
